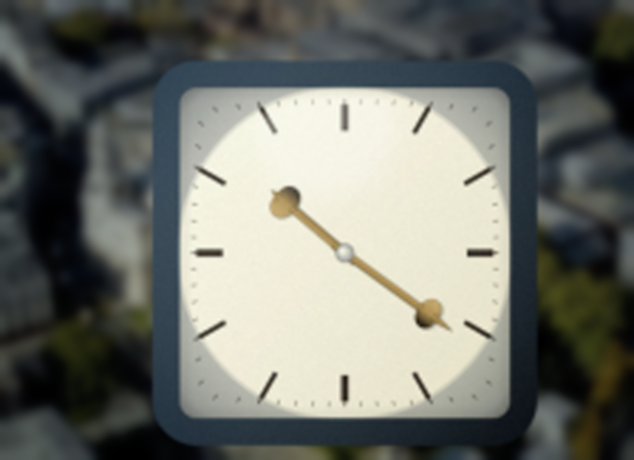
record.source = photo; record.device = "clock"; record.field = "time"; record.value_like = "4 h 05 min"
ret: 10 h 21 min
